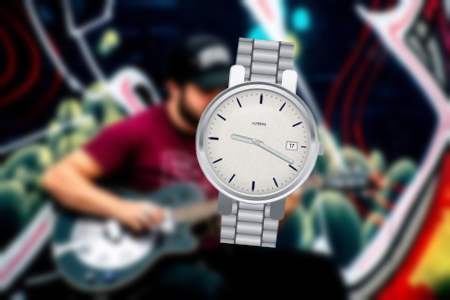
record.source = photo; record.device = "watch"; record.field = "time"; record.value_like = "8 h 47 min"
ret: 9 h 19 min
